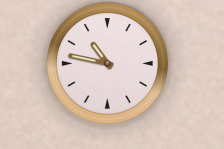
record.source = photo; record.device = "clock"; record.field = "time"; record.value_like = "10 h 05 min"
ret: 10 h 47 min
